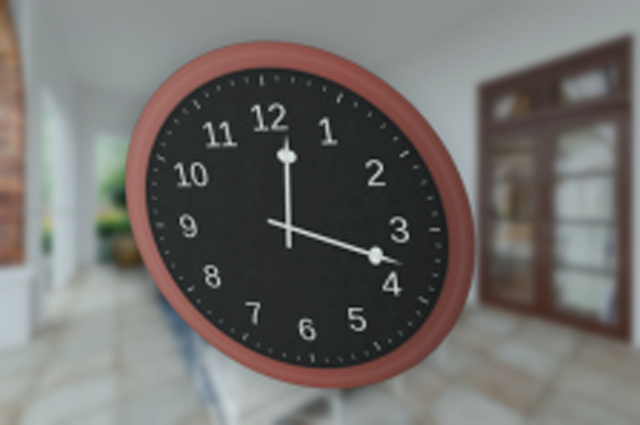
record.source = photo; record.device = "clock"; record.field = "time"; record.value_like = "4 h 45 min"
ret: 12 h 18 min
